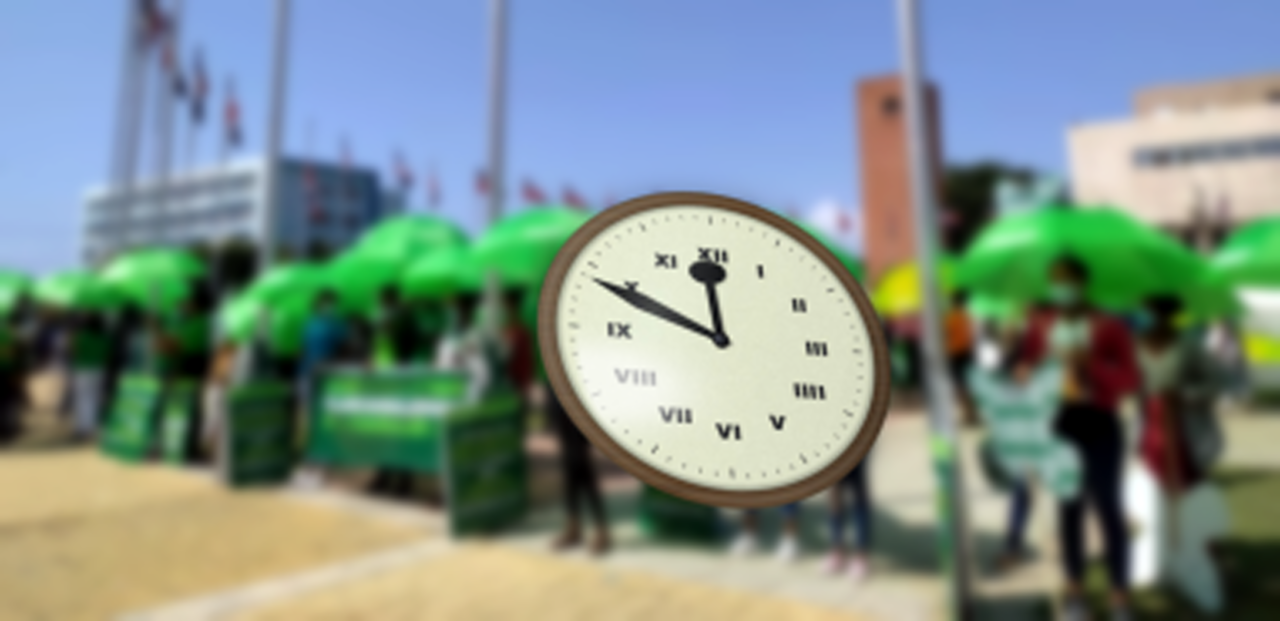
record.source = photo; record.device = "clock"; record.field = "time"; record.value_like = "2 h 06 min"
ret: 11 h 49 min
